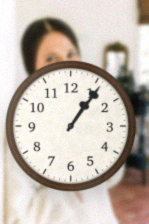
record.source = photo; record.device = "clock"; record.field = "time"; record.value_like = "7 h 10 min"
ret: 1 h 06 min
